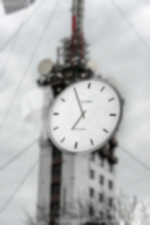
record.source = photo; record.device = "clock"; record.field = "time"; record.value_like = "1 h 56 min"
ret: 6 h 55 min
